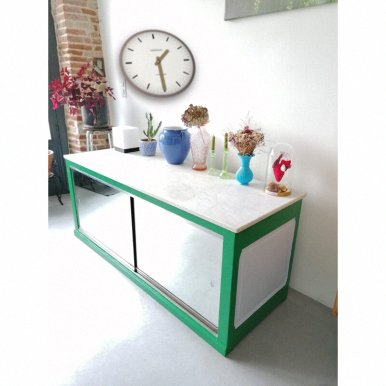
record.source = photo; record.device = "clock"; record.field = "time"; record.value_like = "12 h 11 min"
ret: 1 h 30 min
